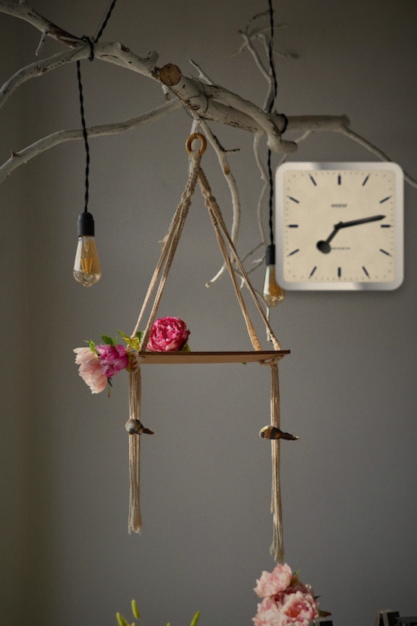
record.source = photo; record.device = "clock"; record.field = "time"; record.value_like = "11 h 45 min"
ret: 7 h 13 min
